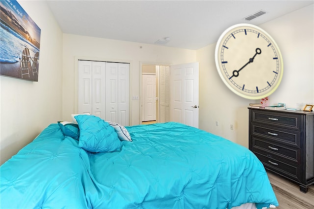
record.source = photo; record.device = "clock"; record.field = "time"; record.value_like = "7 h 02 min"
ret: 1 h 40 min
